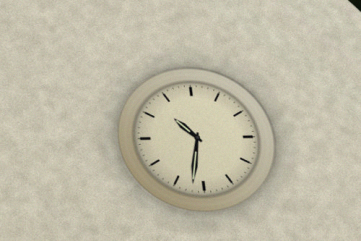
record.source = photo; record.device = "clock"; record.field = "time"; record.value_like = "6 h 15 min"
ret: 10 h 32 min
